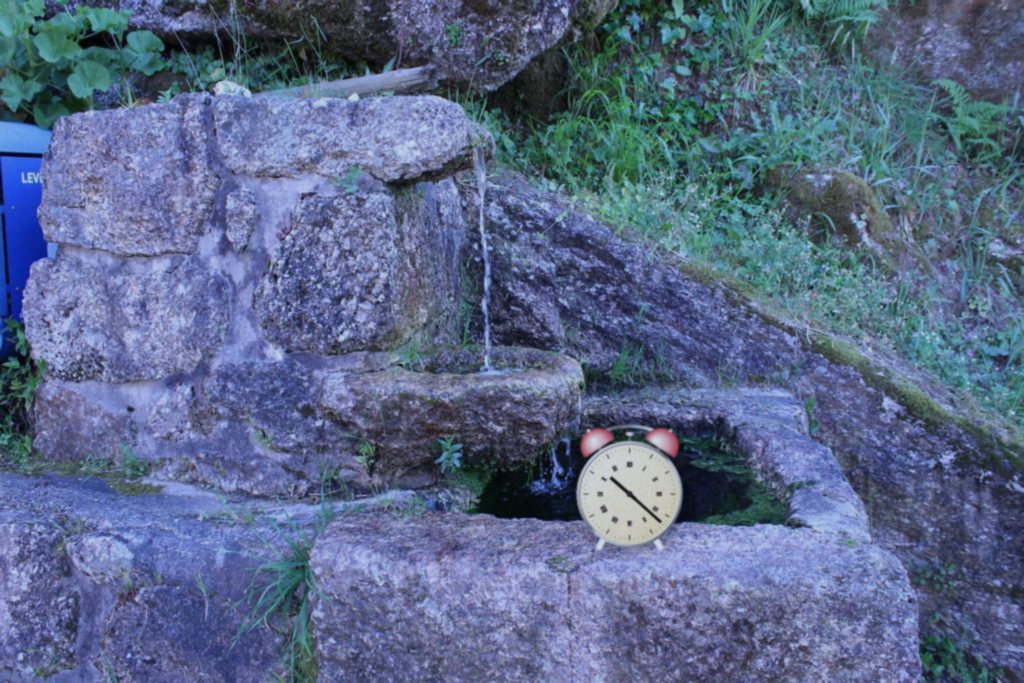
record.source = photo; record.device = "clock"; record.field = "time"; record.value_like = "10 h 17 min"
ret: 10 h 22 min
